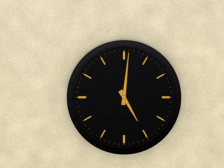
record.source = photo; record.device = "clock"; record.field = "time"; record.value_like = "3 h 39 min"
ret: 5 h 01 min
